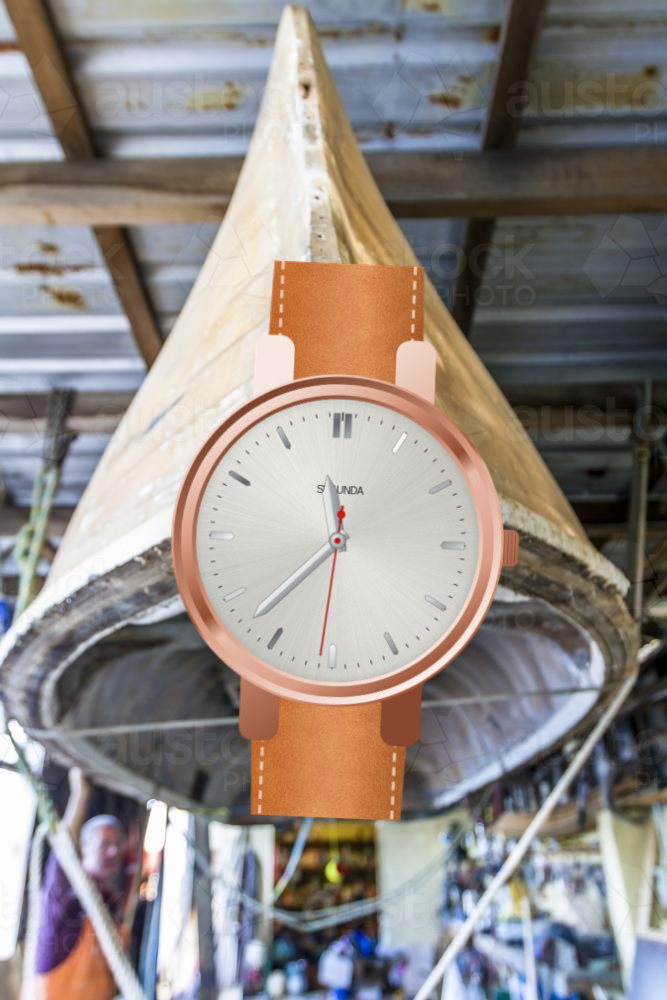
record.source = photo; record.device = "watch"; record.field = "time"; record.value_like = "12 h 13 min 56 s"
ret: 11 h 37 min 31 s
